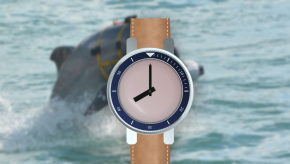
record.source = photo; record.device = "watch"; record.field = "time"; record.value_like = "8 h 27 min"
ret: 8 h 00 min
